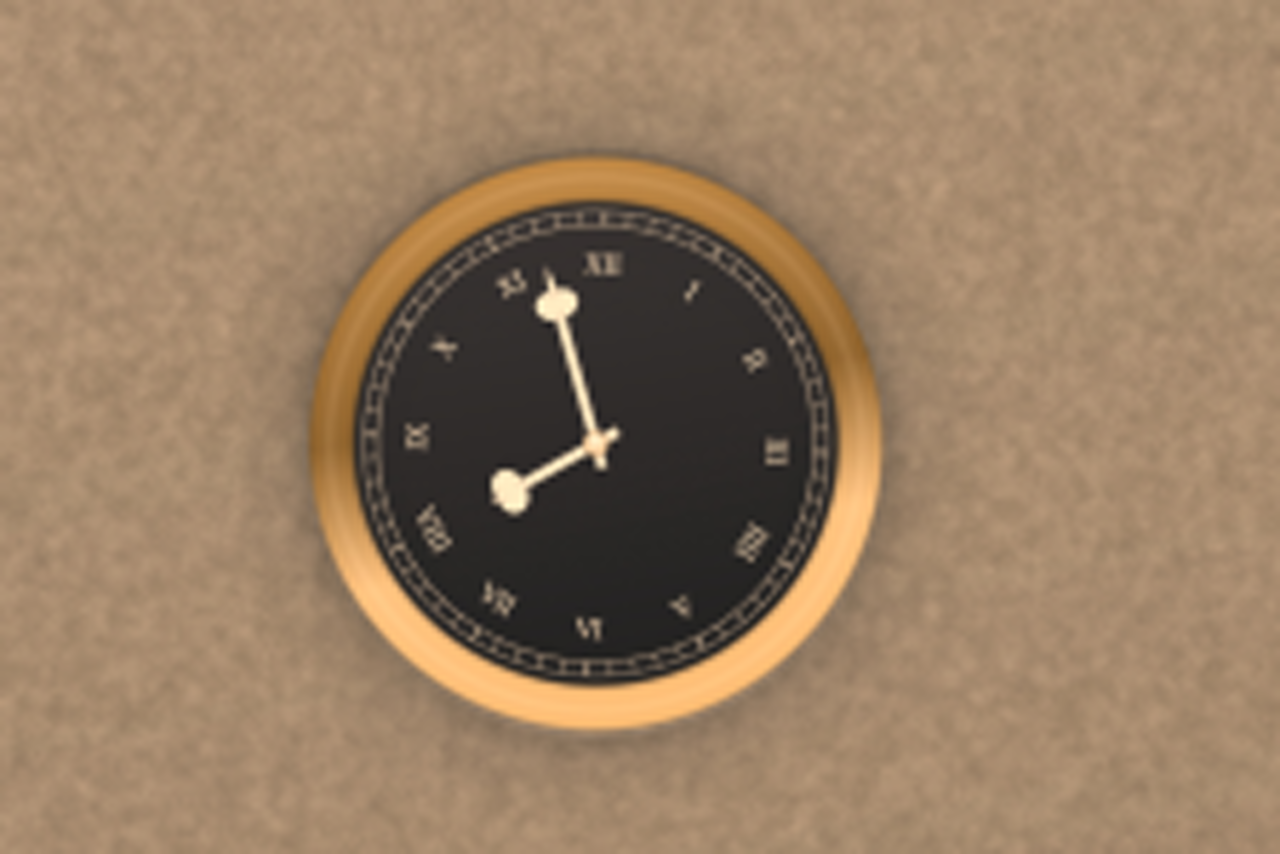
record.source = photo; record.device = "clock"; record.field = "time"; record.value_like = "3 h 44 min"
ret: 7 h 57 min
